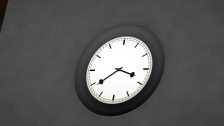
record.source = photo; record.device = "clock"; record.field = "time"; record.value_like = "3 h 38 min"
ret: 3 h 39 min
